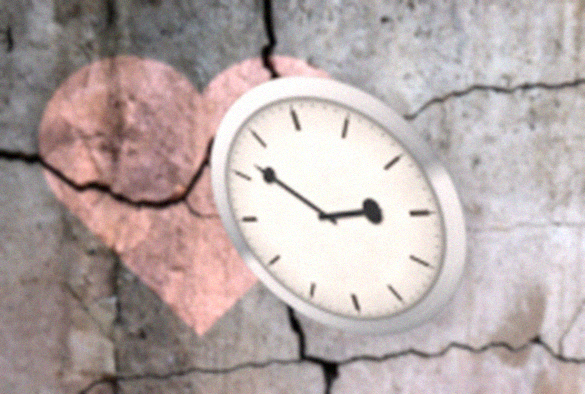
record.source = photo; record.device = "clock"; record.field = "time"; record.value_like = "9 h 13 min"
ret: 2 h 52 min
